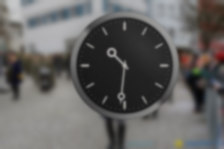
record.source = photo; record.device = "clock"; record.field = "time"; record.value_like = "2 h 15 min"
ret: 10 h 31 min
